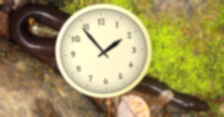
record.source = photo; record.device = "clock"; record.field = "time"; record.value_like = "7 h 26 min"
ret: 1 h 54 min
